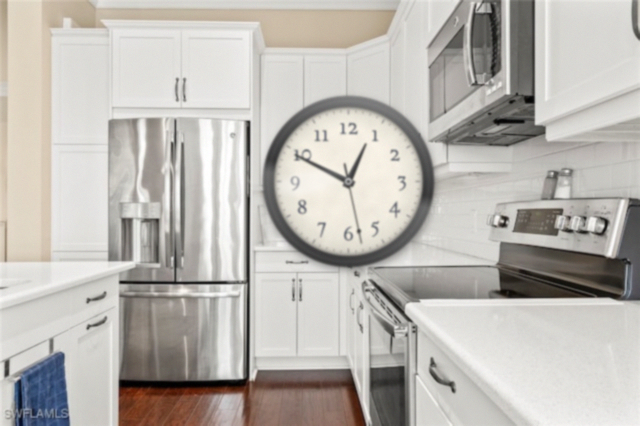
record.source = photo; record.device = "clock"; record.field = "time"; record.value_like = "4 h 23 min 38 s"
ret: 12 h 49 min 28 s
